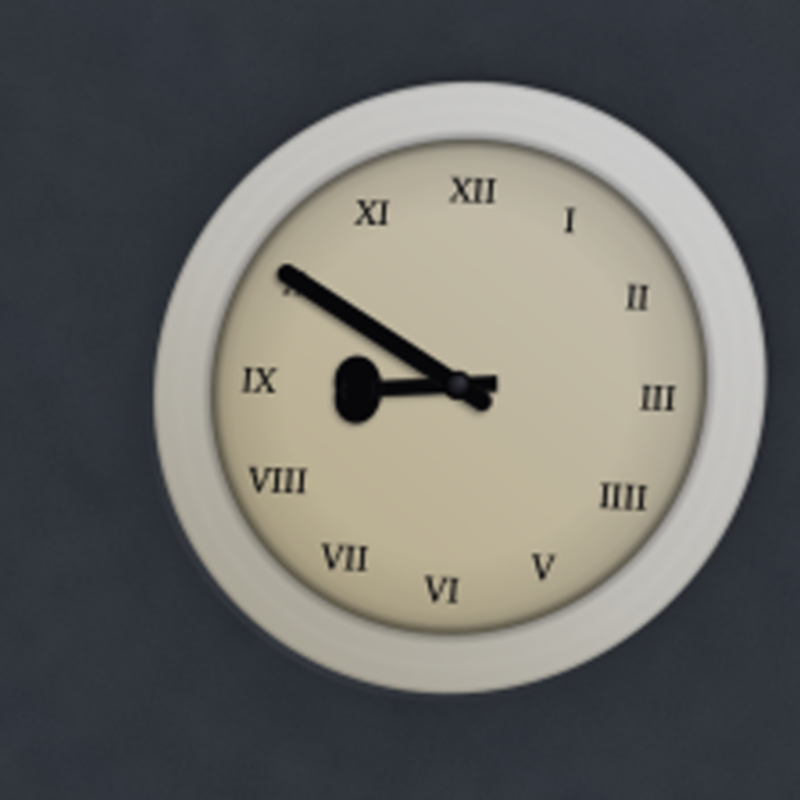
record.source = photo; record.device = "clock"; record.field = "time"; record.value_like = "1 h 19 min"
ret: 8 h 50 min
